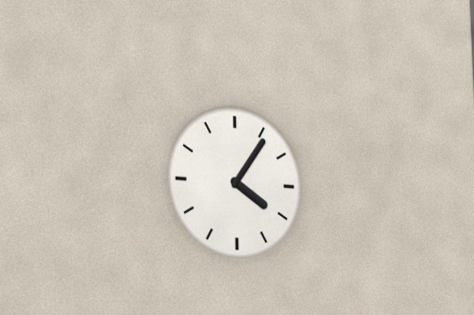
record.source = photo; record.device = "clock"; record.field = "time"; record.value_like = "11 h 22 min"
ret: 4 h 06 min
